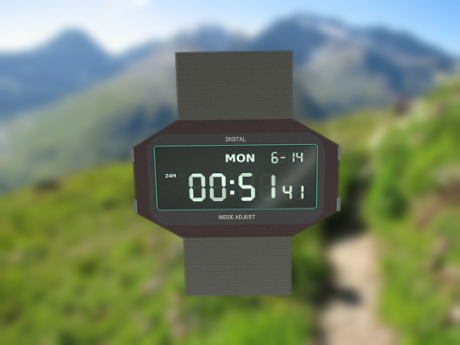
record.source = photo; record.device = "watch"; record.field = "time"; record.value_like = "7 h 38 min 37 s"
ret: 0 h 51 min 41 s
